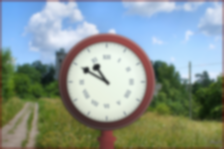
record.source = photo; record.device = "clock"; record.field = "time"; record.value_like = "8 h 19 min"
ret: 10 h 50 min
